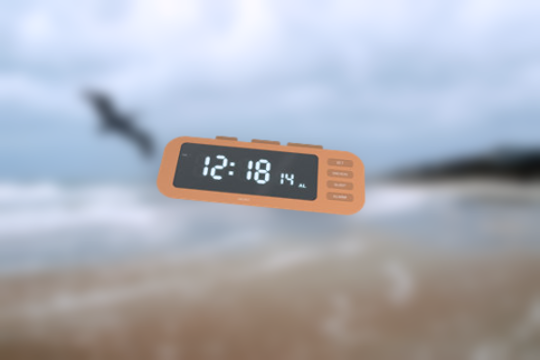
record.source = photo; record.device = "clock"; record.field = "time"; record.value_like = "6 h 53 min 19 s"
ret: 12 h 18 min 14 s
